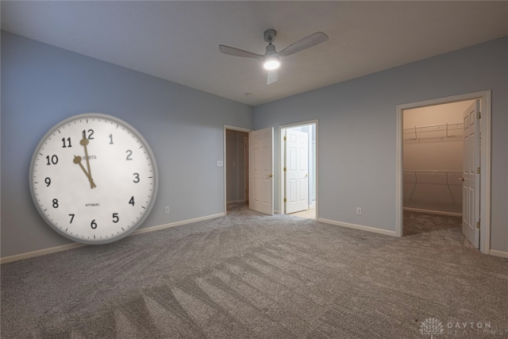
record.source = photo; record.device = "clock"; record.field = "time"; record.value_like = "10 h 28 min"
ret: 10 h 59 min
